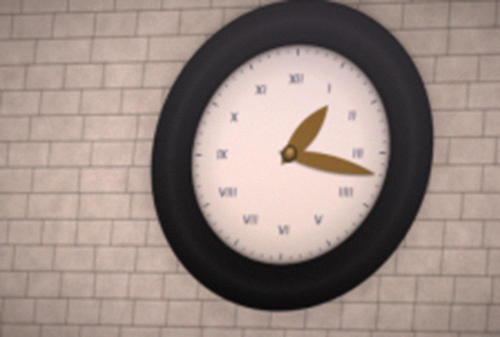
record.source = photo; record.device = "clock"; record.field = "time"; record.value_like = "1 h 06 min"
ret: 1 h 17 min
